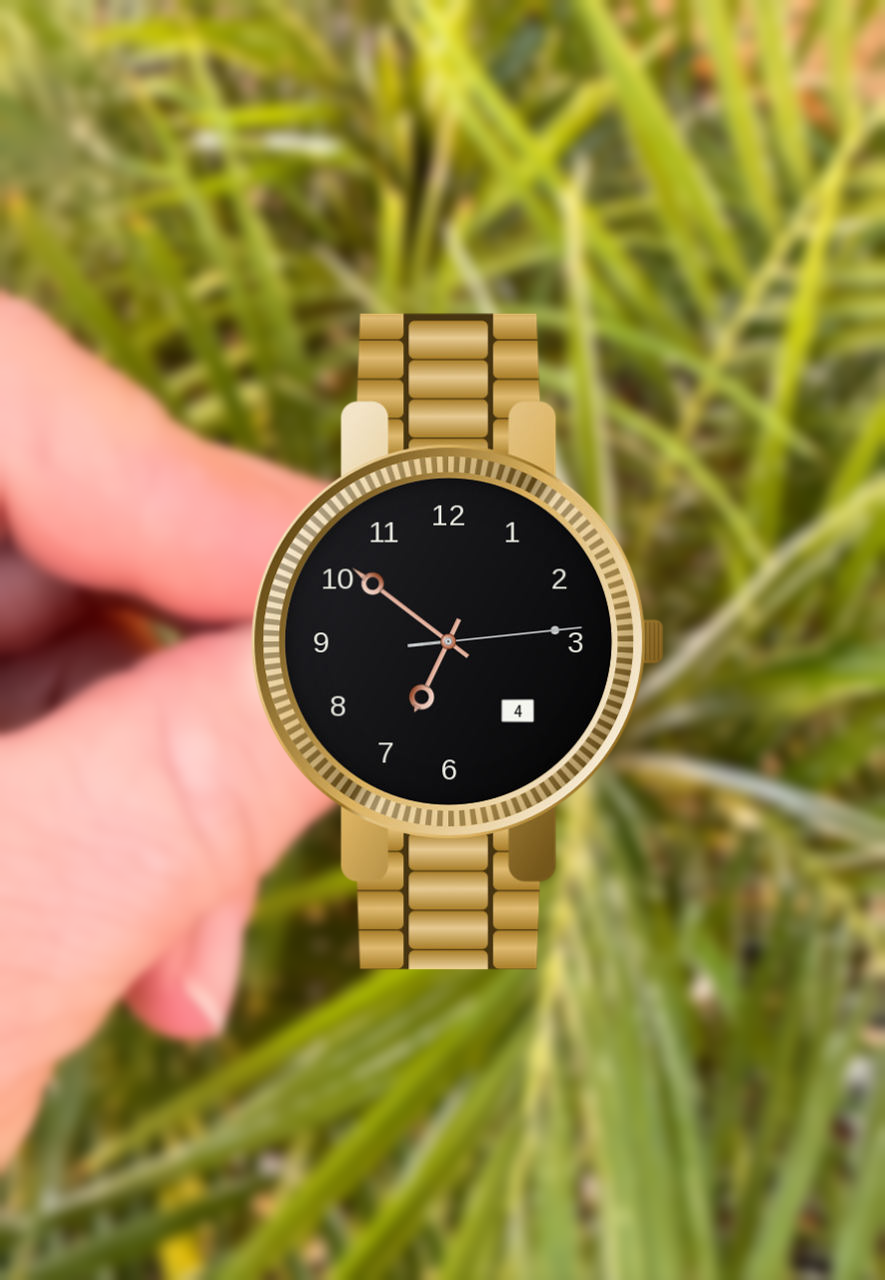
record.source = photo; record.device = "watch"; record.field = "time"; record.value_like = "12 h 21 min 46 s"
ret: 6 h 51 min 14 s
